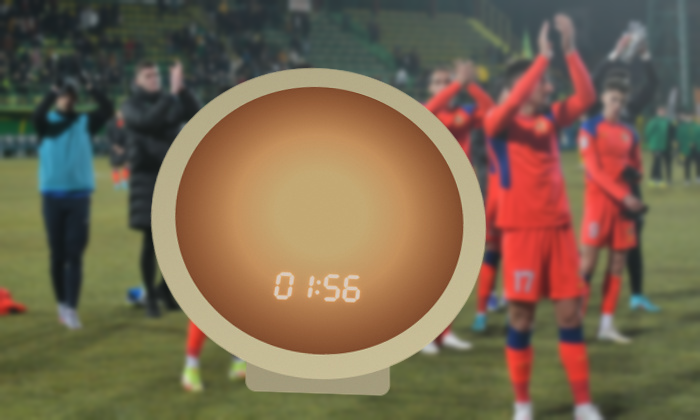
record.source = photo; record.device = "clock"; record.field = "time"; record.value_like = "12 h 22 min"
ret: 1 h 56 min
